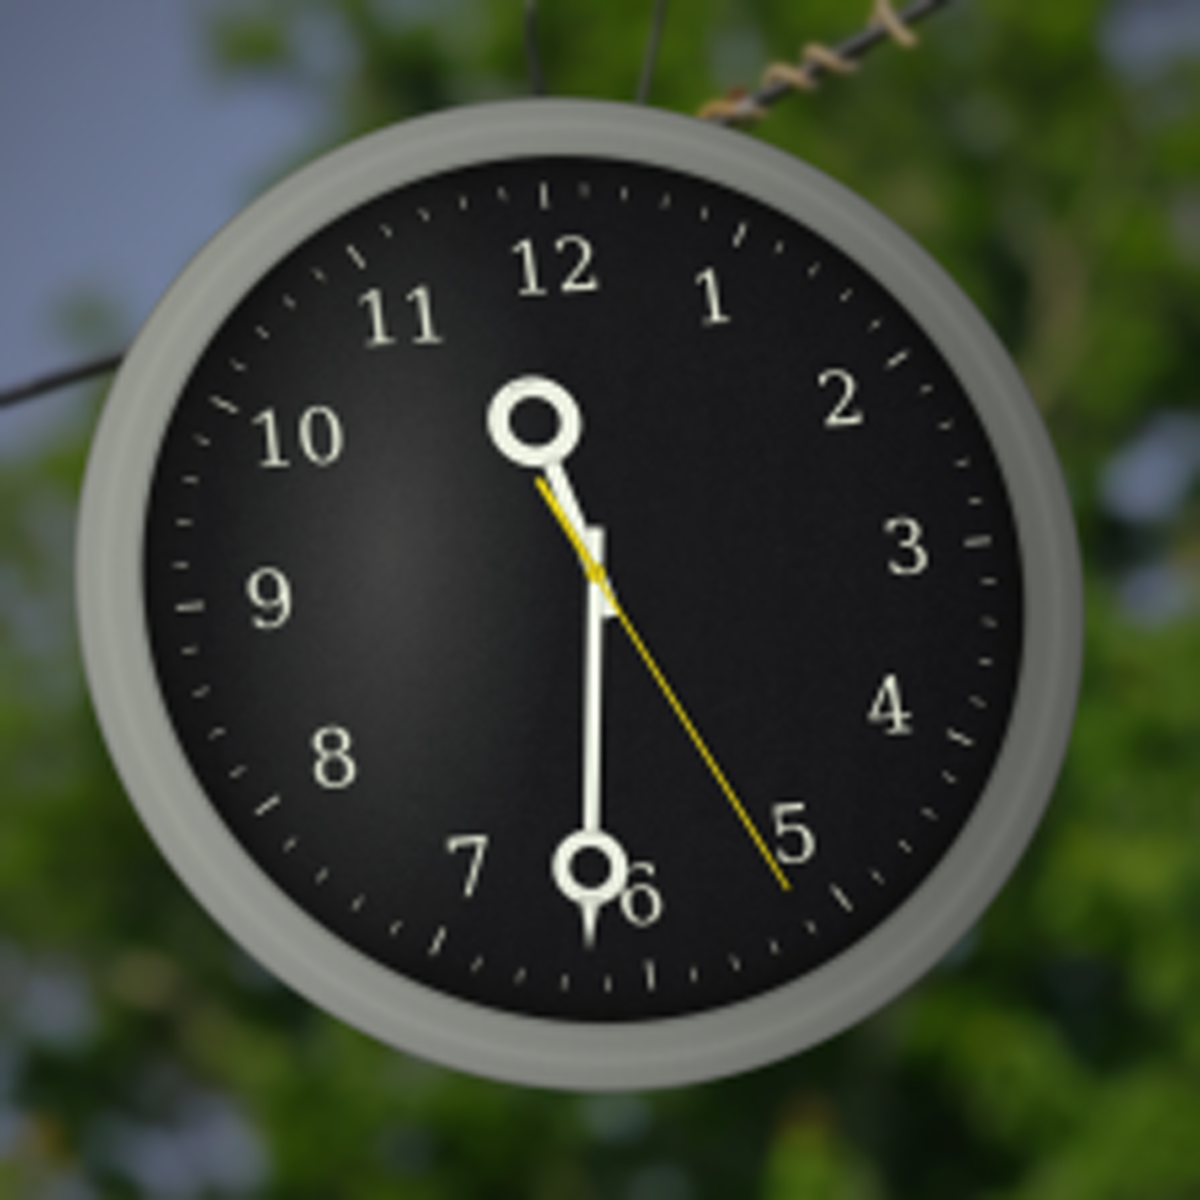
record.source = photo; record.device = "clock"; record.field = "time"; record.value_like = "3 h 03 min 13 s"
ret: 11 h 31 min 26 s
